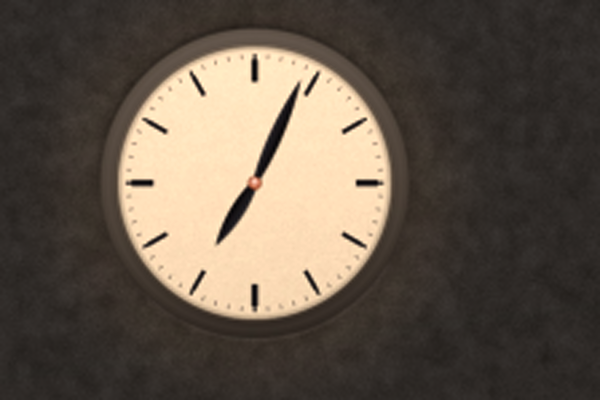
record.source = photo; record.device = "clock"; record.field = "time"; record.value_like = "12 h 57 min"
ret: 7 h 04 min
